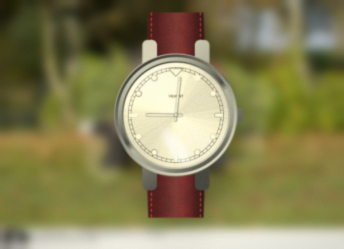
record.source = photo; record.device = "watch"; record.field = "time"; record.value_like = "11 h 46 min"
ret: 9 h 01 min
